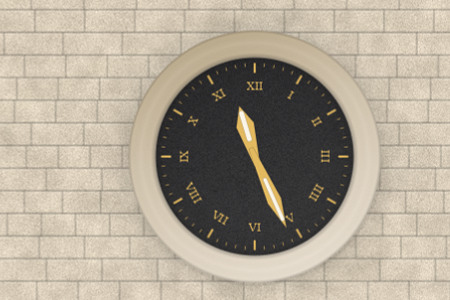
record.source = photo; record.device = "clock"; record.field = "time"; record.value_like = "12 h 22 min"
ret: 11 h 26 min
